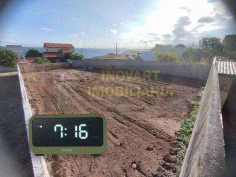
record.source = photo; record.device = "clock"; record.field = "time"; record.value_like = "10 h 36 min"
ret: 7 h 16 min
